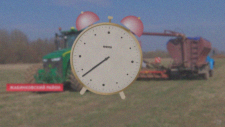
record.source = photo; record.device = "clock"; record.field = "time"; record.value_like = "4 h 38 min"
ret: 7 h 38 min
